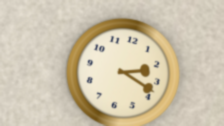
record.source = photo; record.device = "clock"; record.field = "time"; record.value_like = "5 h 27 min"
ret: 2 h 18 min
